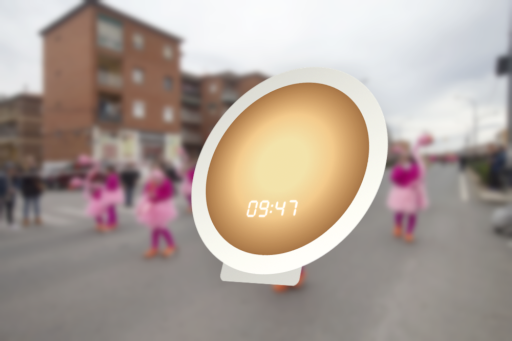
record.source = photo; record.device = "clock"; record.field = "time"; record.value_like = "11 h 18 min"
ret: 9 h 47 min
